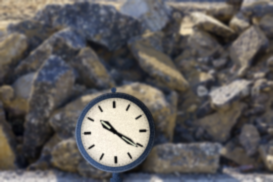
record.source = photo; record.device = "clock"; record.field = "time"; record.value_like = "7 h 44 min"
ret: 10 h 21 min
